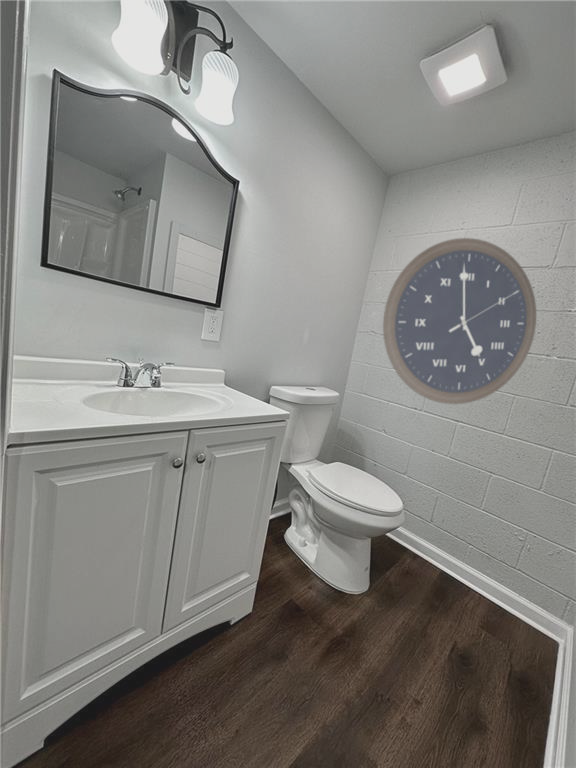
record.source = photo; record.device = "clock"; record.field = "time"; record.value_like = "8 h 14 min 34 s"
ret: 4 h 59 min 10 s
